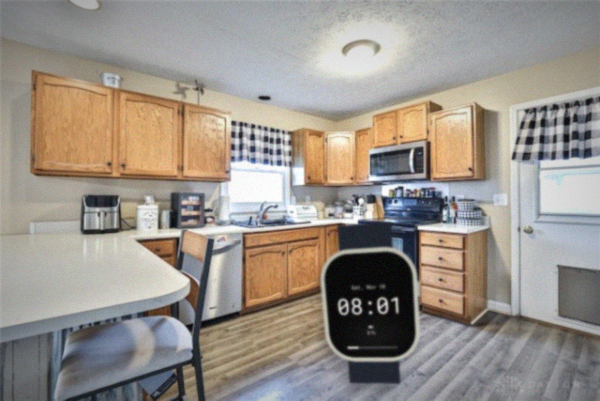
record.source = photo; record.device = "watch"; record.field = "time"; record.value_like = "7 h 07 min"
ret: 8 h 01 min
